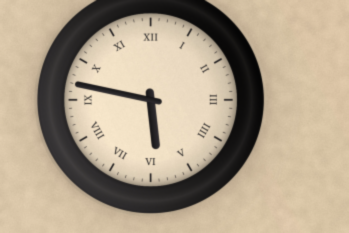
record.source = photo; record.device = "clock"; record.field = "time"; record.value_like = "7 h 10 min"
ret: 5 h 47 min
